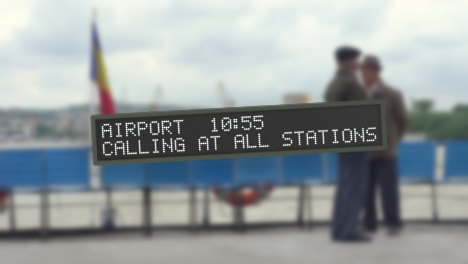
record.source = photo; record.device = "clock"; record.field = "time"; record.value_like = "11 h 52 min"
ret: 10 h 55 min
